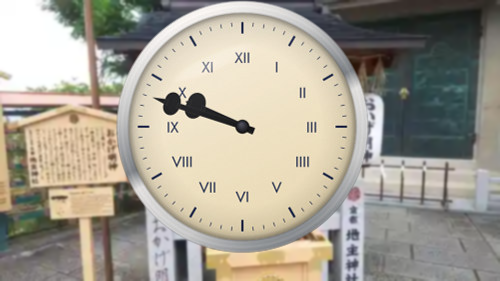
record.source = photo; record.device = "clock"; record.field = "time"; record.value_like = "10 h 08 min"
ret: 9 h 48 min
